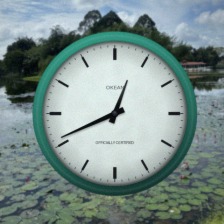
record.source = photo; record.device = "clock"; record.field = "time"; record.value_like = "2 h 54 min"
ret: 12 h 41 min
